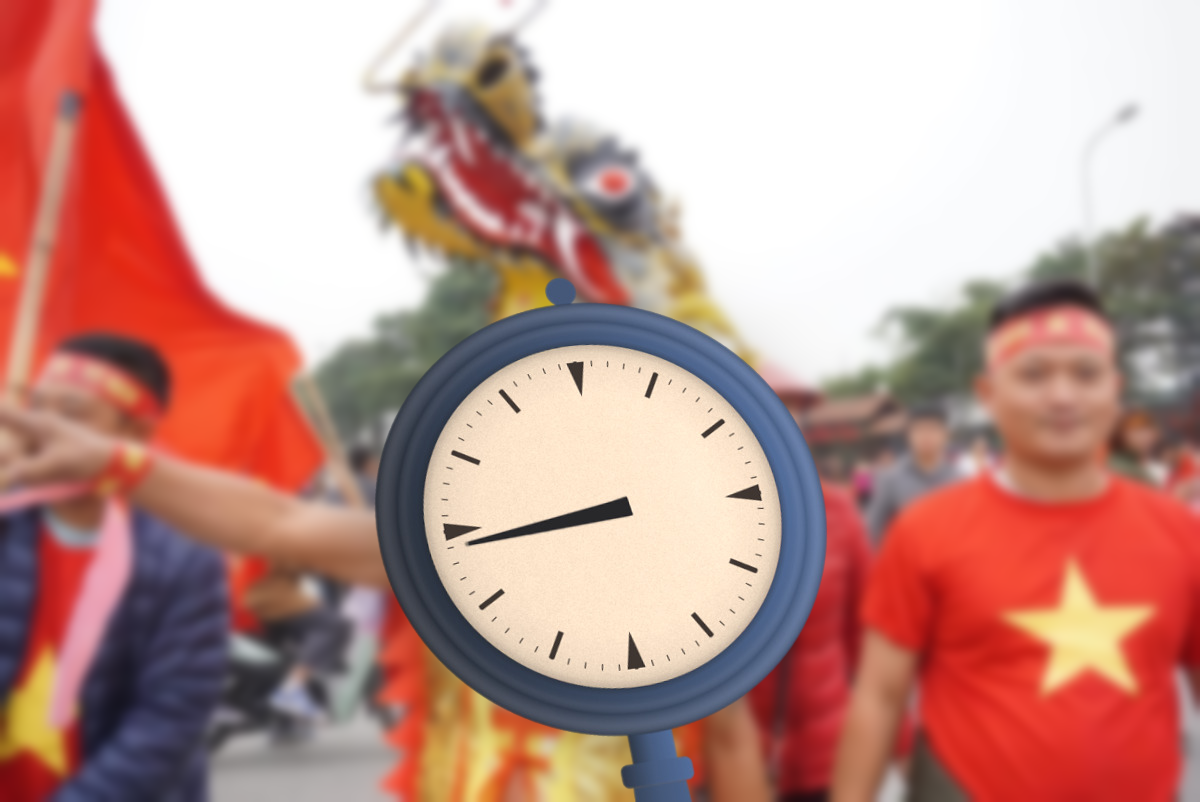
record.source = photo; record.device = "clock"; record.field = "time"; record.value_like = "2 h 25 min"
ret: 8 h 44 min
